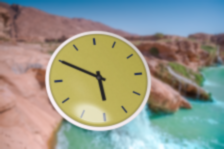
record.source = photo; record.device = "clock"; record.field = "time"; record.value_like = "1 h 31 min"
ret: 5 h 50 min
